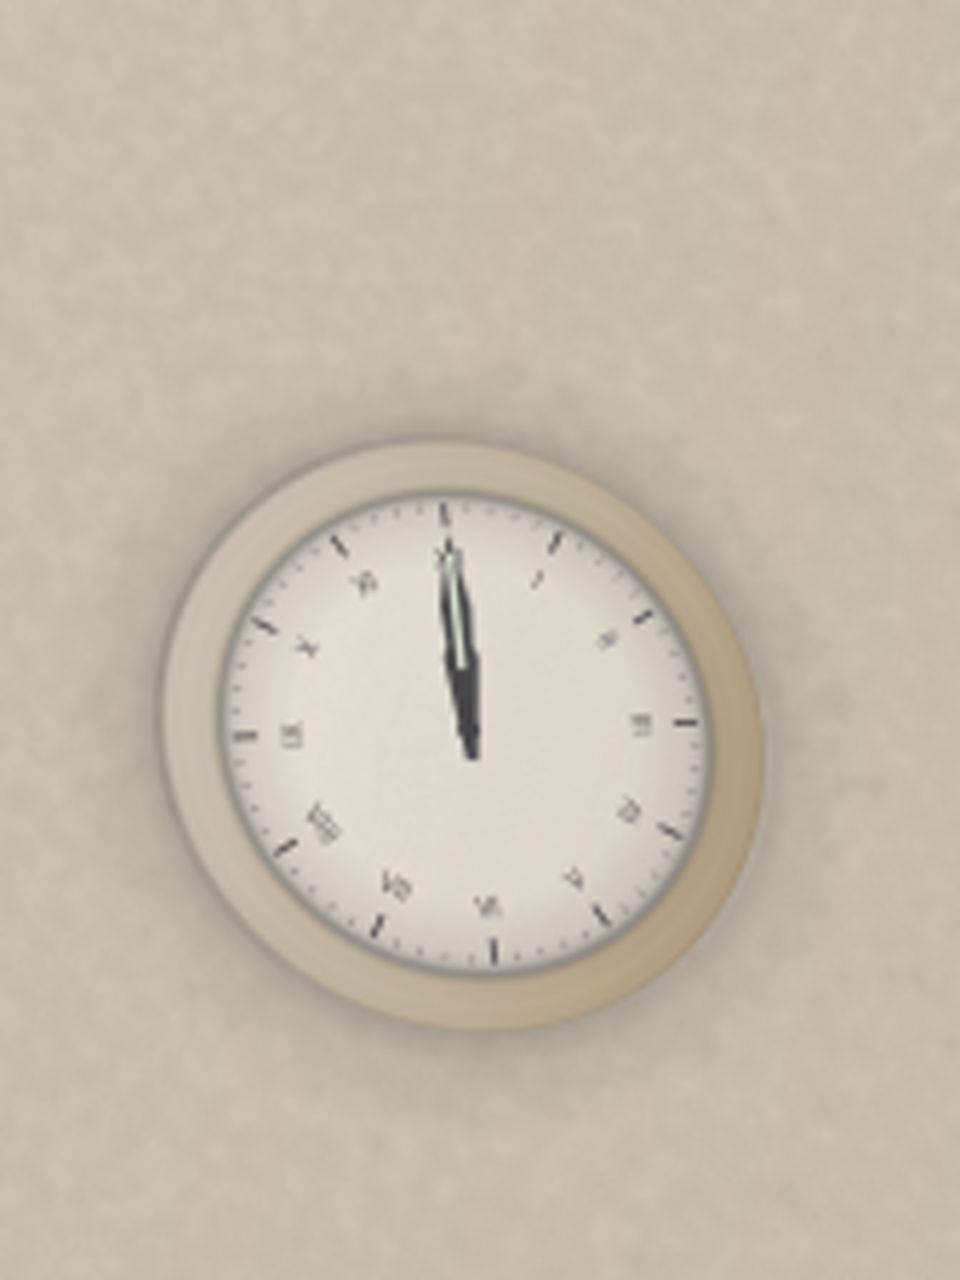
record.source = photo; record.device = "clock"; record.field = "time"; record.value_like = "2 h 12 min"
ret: 12 h 00 min
